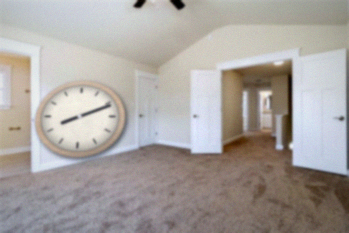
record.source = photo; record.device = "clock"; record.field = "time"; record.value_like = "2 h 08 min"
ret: 8 h 11 min
